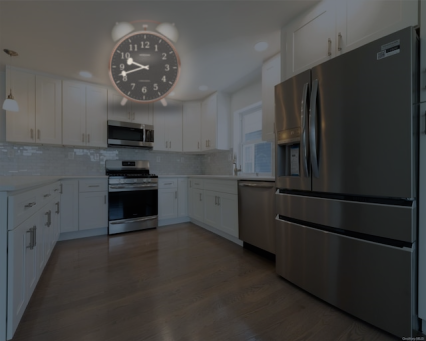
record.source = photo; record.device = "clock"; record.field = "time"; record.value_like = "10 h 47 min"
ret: 9 h 42 min
